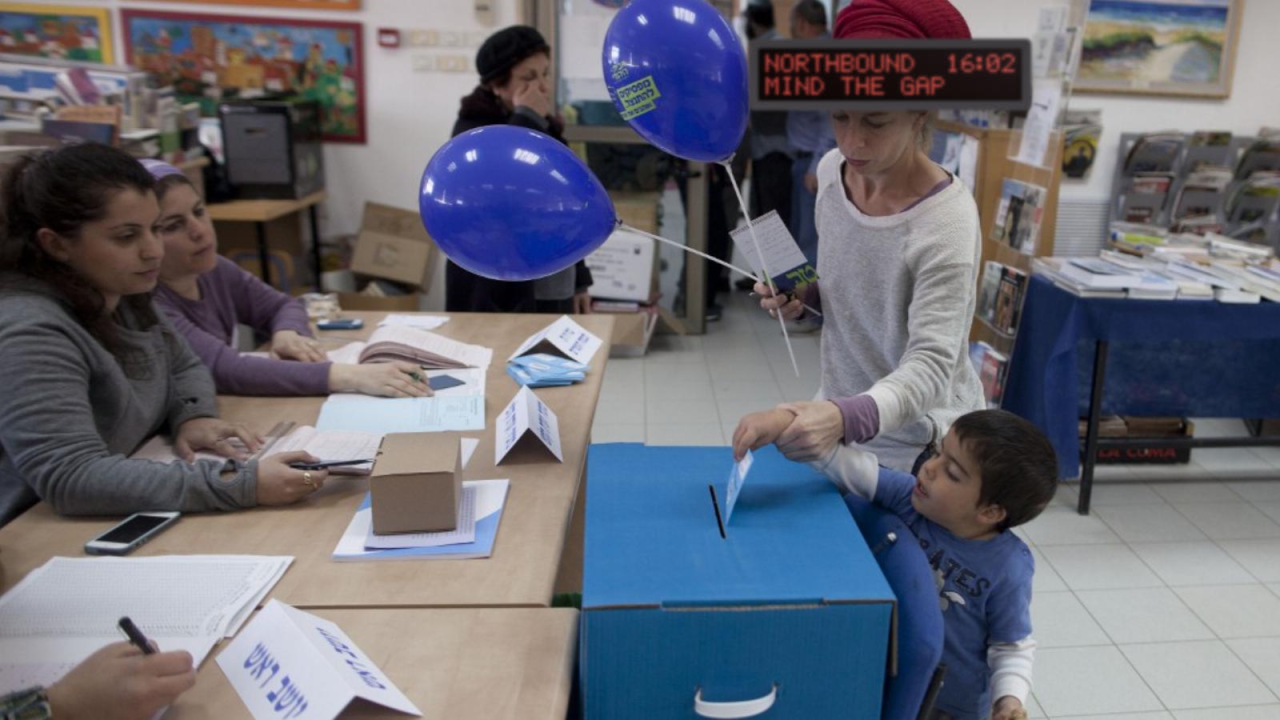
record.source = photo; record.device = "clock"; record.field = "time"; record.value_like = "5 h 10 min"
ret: 16 h 02 min
